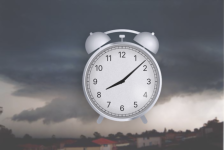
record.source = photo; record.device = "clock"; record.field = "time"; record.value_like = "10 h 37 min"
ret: 8 h 08 min
